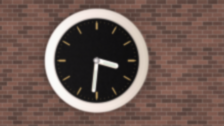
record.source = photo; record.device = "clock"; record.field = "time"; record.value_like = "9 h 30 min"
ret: 3 h 31 min
